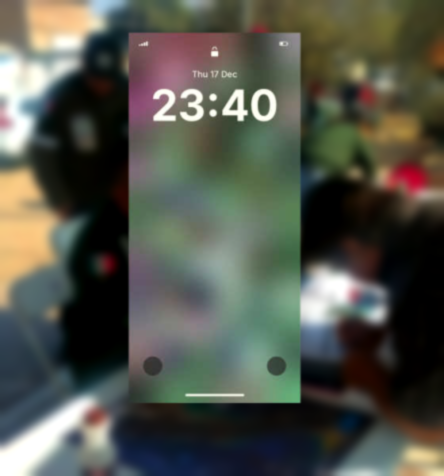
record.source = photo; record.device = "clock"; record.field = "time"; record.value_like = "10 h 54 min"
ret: 23 h 40 min
